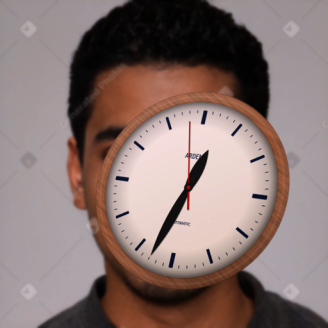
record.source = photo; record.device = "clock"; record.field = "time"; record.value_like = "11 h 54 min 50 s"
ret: 12 h 32 min 58 s
